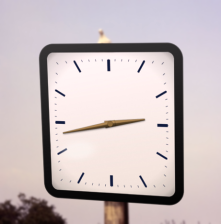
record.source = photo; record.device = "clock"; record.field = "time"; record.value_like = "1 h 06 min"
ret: 2 h 43 min
